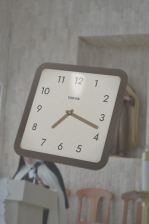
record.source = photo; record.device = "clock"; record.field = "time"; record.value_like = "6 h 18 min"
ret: 7 h 18 min
